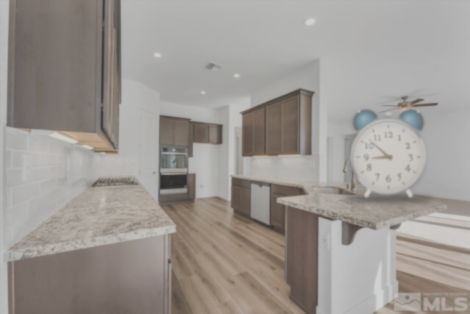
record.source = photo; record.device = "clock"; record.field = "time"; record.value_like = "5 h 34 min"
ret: 8 h 52 min
